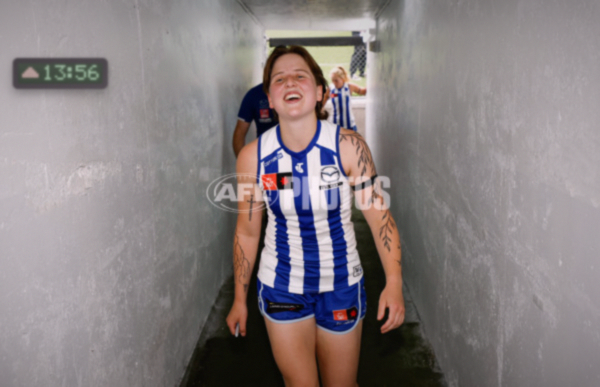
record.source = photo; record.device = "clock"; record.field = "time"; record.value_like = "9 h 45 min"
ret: 13 h 56 min
